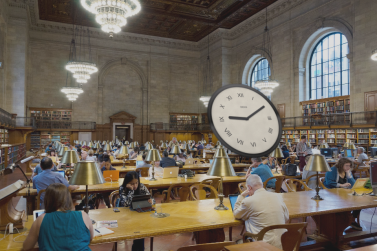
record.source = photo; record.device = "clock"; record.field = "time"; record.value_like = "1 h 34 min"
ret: 9 h 10 min
